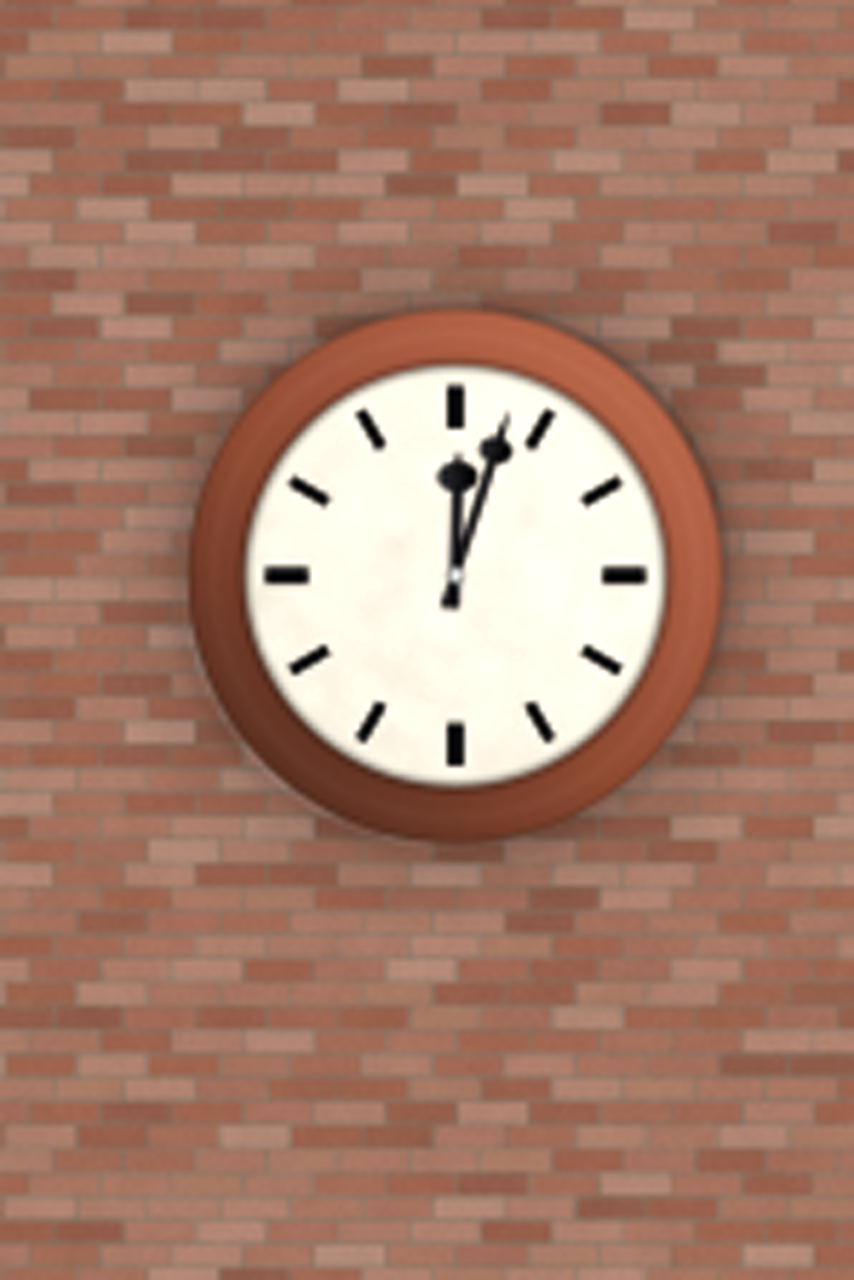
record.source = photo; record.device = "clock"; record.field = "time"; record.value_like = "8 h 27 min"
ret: 12 h 03 min
